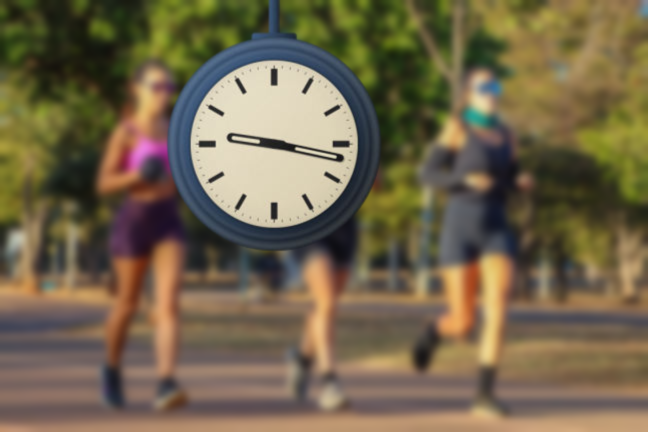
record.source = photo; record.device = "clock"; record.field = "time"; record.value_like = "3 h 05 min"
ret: 9 h 17 min
